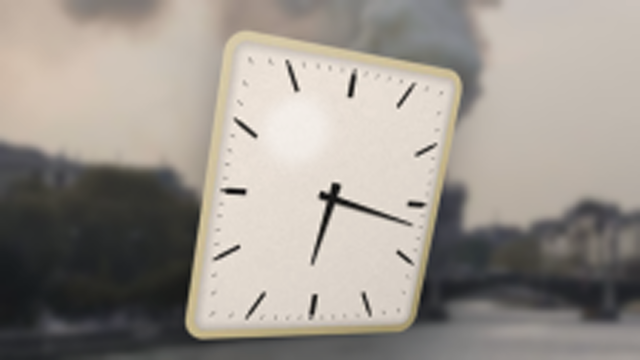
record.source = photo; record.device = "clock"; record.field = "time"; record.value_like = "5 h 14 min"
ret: 6 h 17 min
